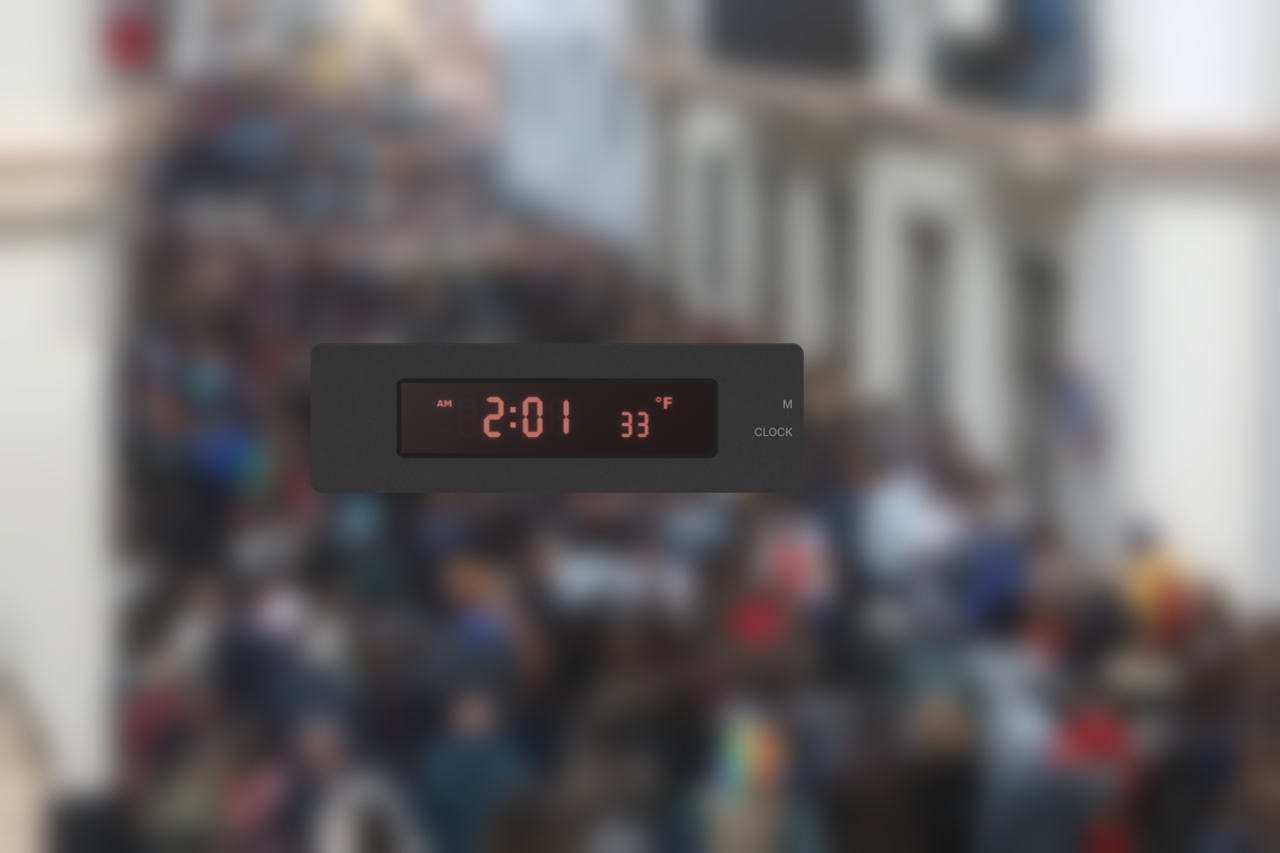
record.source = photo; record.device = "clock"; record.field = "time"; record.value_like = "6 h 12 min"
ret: 2 h 01 min
